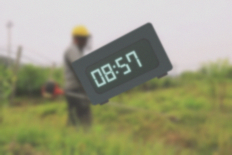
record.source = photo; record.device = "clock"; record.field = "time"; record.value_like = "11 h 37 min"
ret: 8 h 57 min
